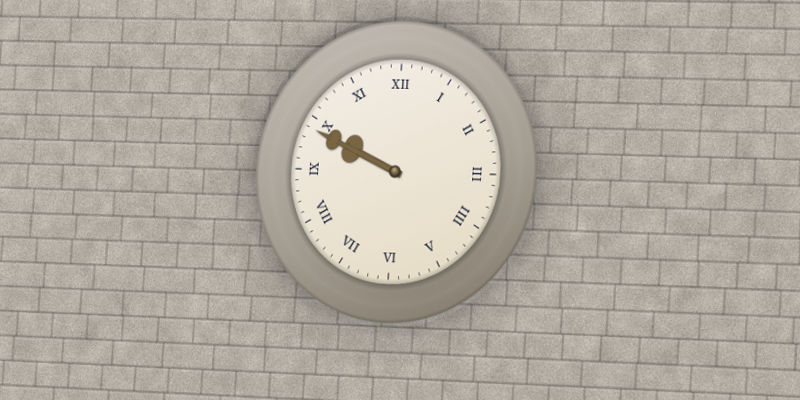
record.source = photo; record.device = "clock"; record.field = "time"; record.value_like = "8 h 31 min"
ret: 9 h 49 min
